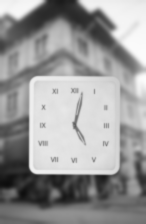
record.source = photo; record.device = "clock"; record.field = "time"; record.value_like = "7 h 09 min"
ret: 5 h 02 min
